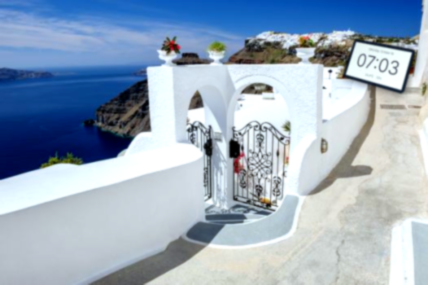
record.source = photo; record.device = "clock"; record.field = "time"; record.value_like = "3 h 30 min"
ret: 7 h 03 min
